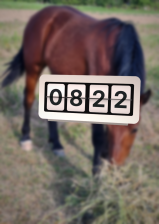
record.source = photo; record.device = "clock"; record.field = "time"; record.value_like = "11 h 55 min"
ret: 8 h 22 min
